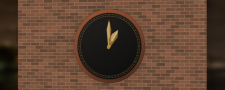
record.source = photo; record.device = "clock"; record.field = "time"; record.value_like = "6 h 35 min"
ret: 1 h 00 min
